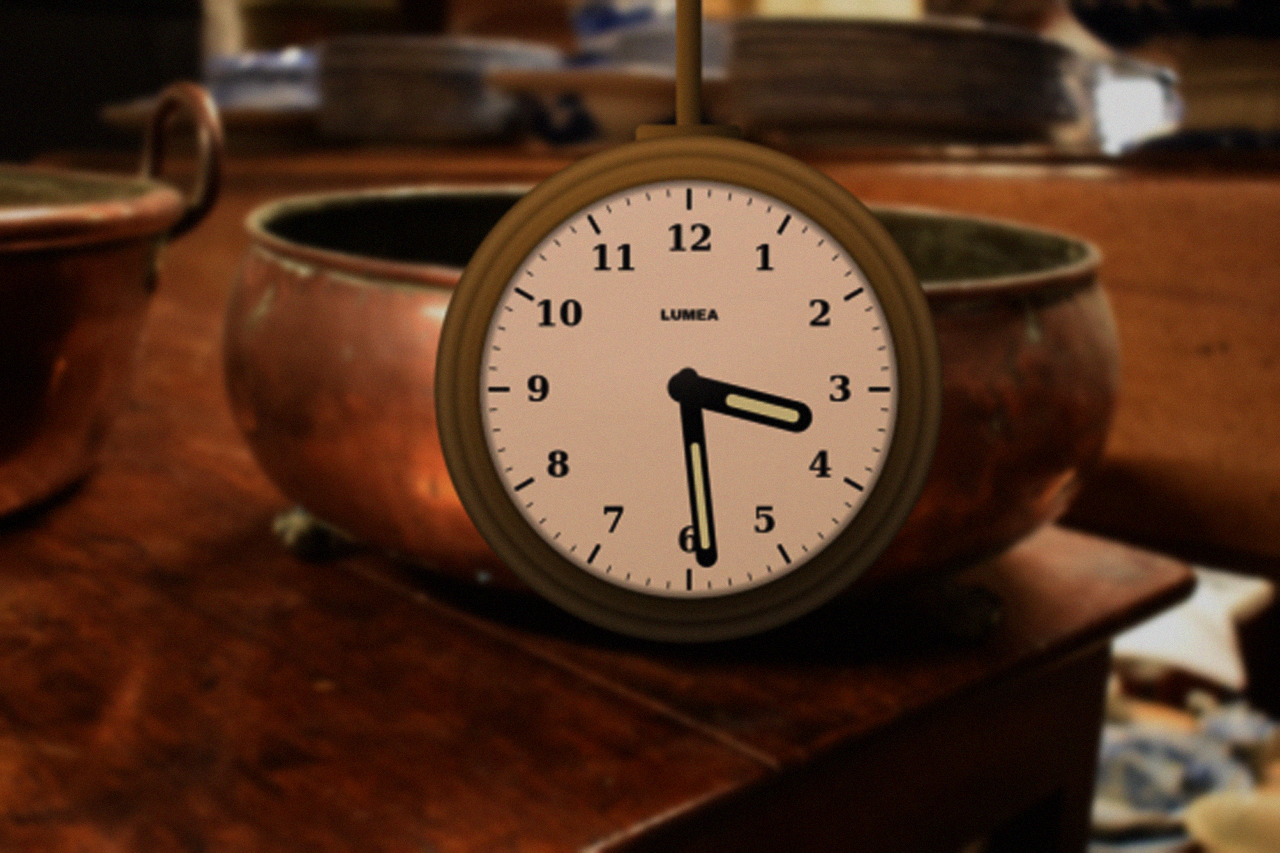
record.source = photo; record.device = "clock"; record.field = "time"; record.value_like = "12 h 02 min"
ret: 3 h 29 min
